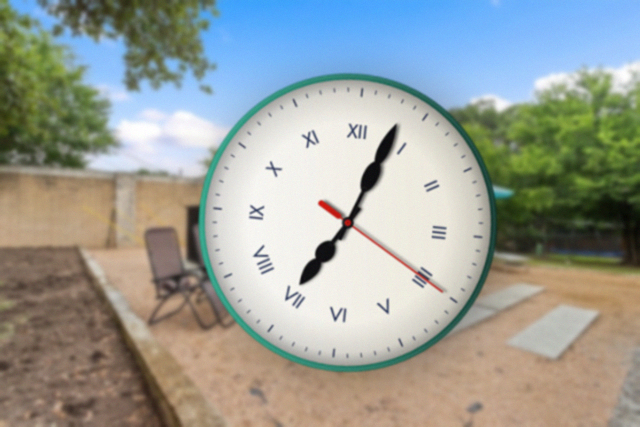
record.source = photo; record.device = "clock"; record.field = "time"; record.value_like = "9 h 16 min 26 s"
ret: 7 h 03 min 20 s
